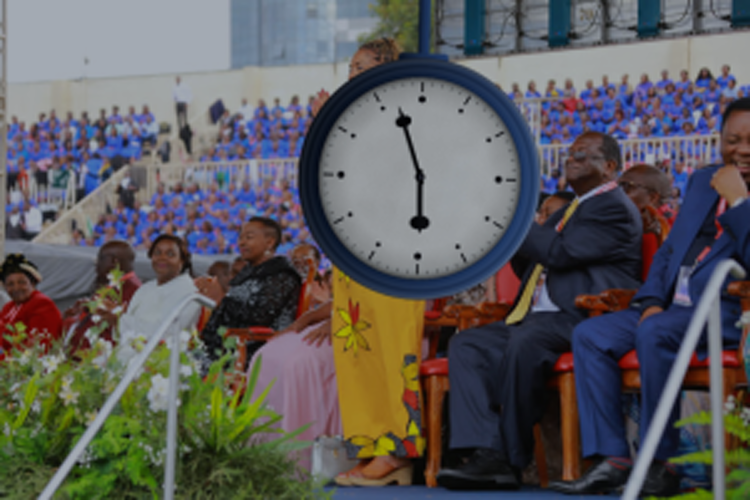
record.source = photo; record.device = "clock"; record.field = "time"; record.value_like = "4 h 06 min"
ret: 5 h 57 min
